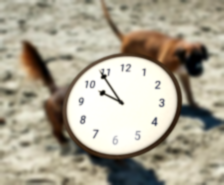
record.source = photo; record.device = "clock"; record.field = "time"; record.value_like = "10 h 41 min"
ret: 9 h 54 min
